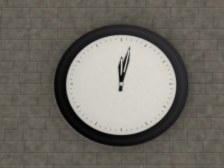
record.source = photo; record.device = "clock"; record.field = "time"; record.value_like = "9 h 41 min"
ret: 12 h 02 min
